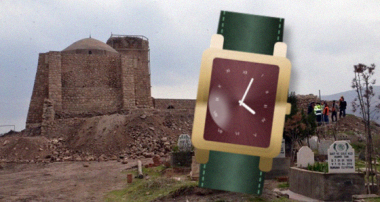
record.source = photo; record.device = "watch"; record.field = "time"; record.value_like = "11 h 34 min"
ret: 4 h 03 min
